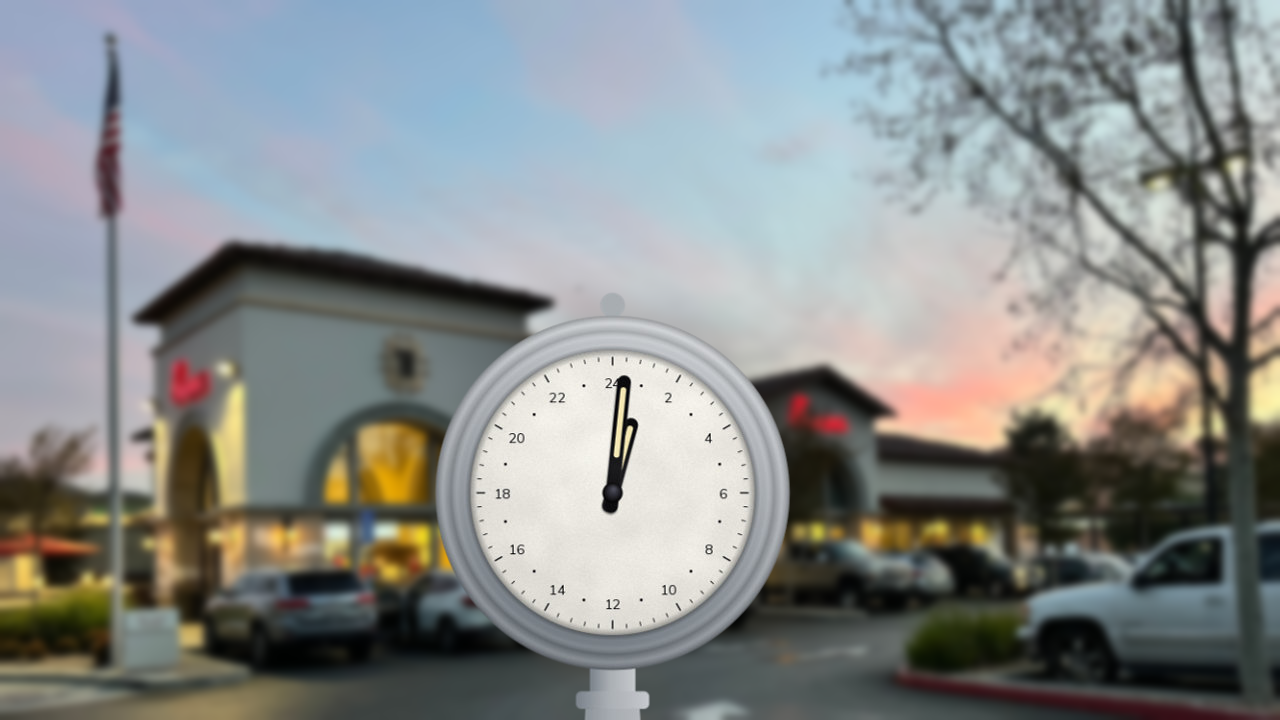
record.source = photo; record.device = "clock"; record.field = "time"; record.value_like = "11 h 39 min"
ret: 1 h 01 min
